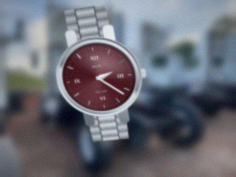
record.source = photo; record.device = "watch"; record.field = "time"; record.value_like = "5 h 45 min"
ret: 2 h 22 min
